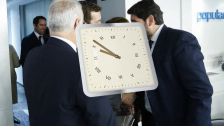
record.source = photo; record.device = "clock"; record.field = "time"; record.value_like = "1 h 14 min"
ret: 9 h 52 min
